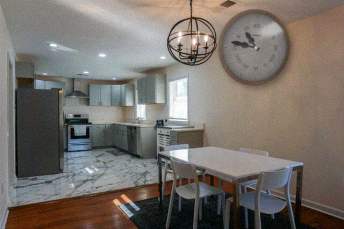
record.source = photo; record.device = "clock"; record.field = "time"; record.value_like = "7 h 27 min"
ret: 10 h 47 min
